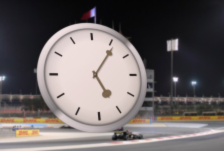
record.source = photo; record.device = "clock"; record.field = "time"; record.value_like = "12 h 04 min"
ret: 5 h 06 min
